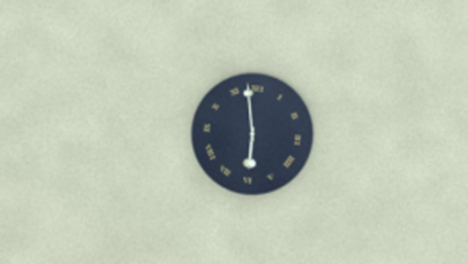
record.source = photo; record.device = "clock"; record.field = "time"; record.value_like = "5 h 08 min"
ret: 5 h 58 min
